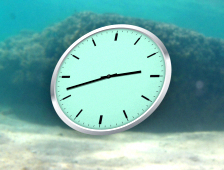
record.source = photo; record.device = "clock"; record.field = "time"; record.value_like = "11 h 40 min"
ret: 2 h 42 min
